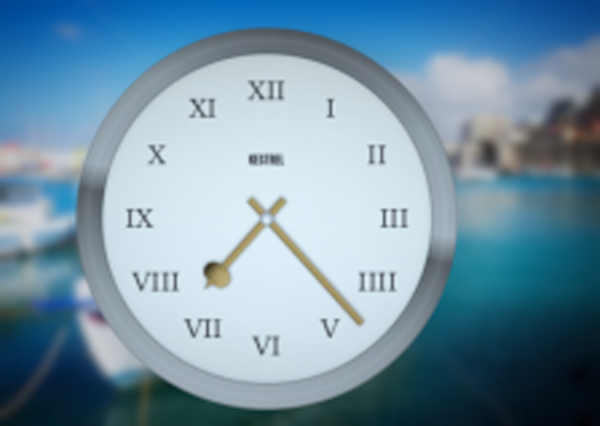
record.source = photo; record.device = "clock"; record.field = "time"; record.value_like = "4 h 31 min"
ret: 7 h 23 min
